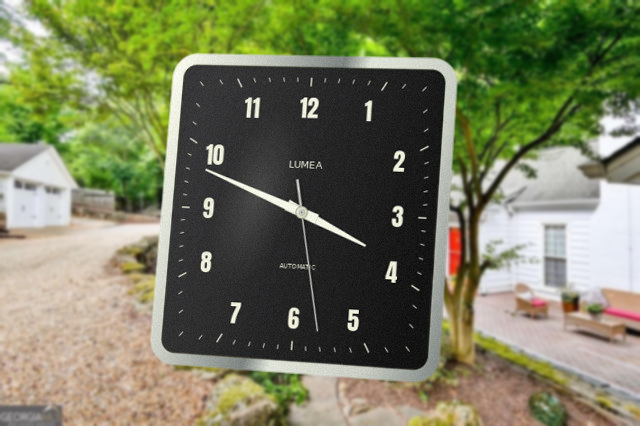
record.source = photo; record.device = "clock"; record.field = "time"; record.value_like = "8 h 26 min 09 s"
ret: 3 h 48 min 28 s
